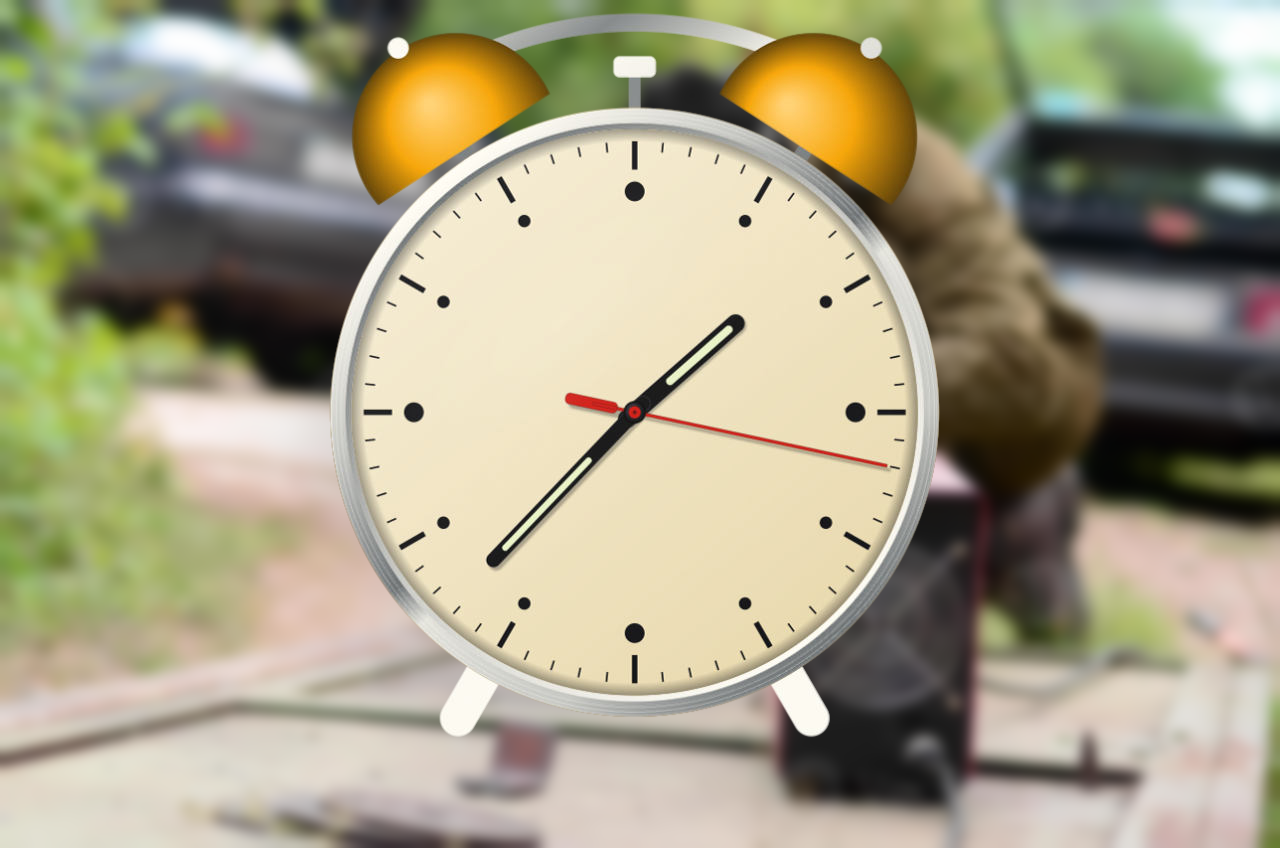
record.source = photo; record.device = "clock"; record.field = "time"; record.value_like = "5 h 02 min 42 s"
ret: 1 h 37 min 17 s
